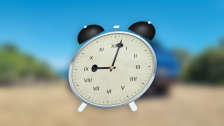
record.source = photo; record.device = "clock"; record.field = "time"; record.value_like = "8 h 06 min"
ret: 9 h 02 min
